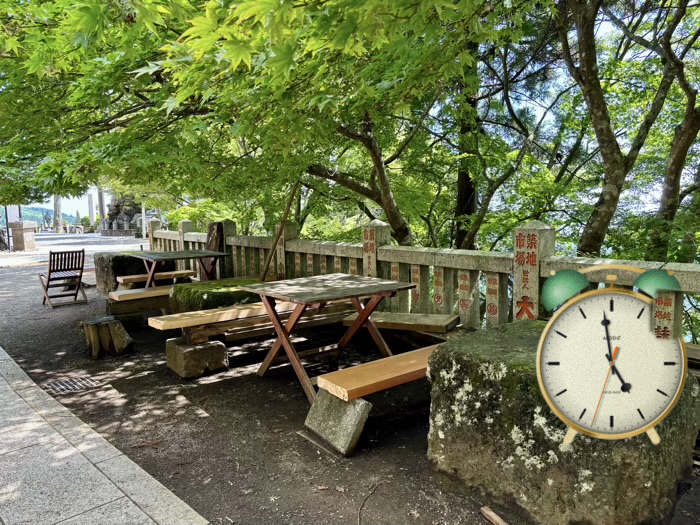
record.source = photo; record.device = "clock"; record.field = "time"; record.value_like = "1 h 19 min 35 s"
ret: 4 h 58 min 33 s
